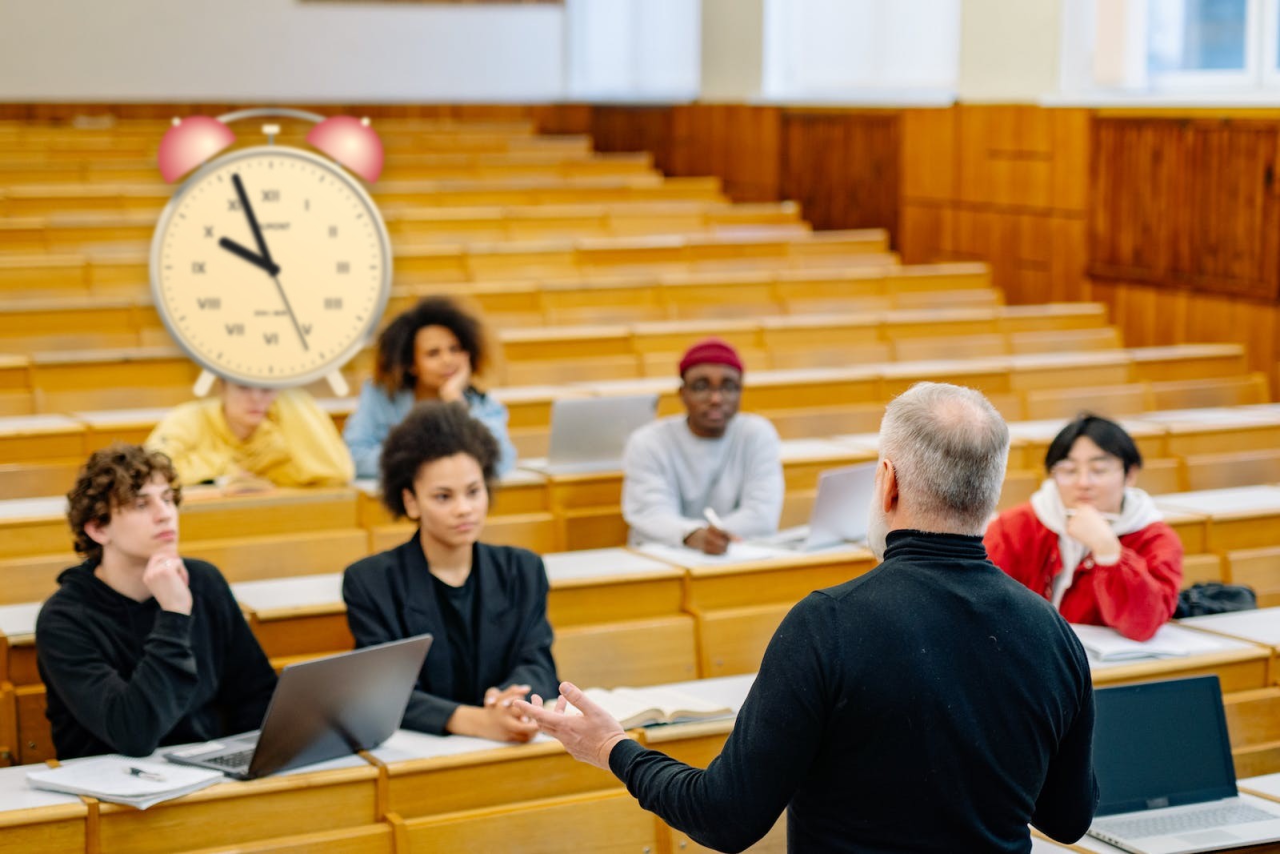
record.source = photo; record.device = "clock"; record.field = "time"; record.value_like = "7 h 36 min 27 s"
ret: 9 h 56 min 26 s
